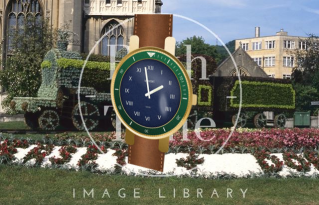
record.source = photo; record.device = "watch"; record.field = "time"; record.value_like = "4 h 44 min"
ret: 1 h 58 min
